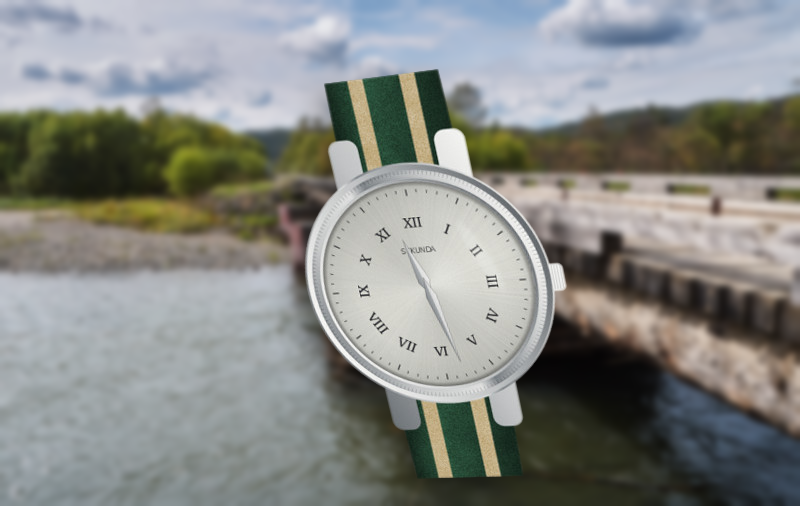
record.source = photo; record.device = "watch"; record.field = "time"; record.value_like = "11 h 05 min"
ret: 11 h 28 min
